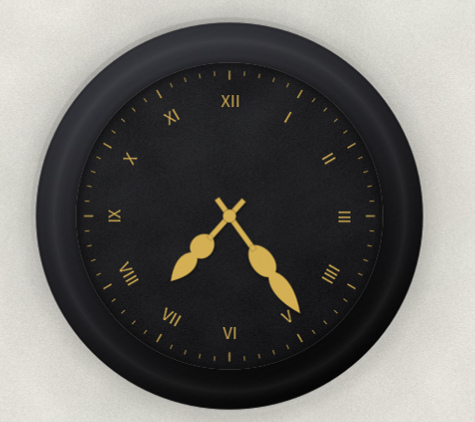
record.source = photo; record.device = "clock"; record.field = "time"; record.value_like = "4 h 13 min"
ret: 7 h 24 min
